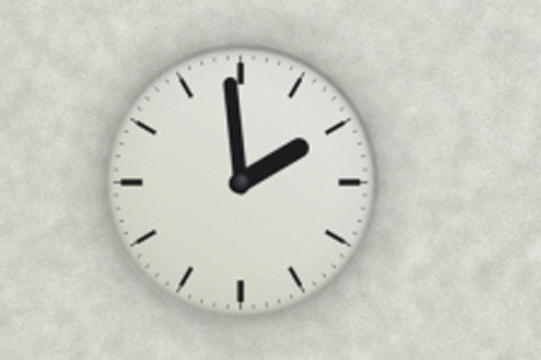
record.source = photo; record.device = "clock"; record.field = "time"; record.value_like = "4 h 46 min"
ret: 1 h 59 min
